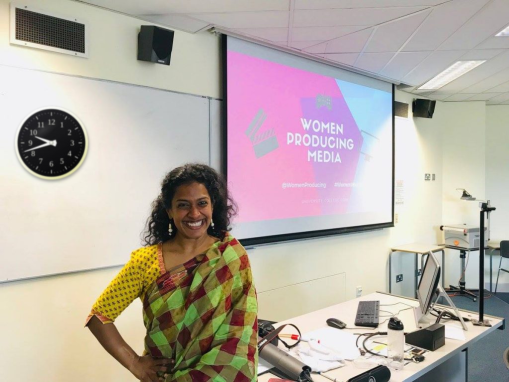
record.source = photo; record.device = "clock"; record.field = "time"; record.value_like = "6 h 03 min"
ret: 9 h 42 min
